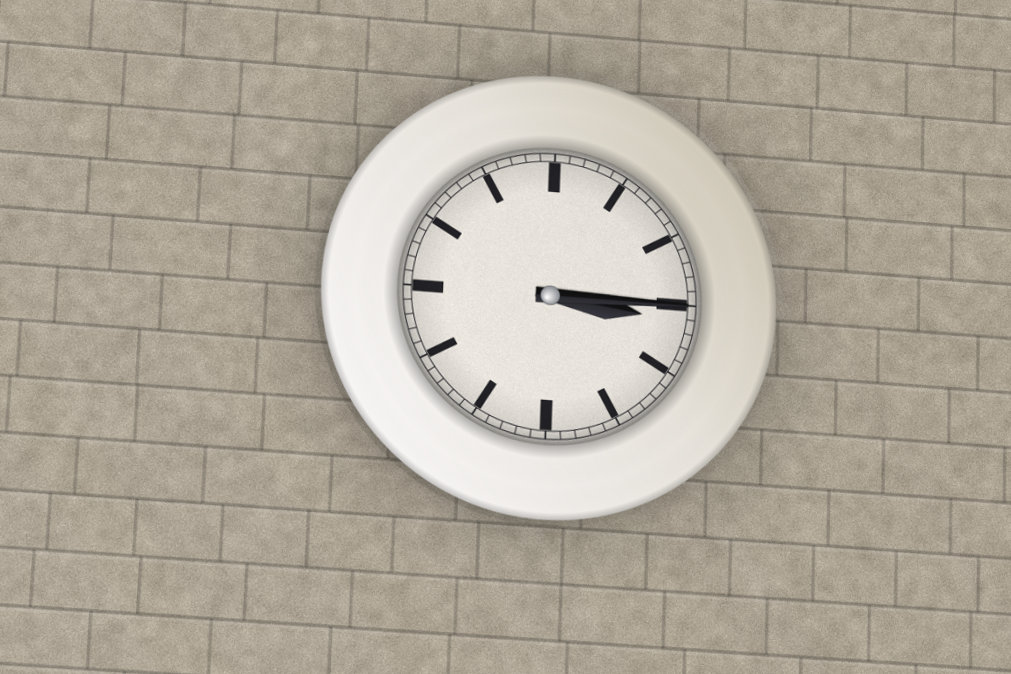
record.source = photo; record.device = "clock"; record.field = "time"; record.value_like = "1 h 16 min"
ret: 3 h 15 min
